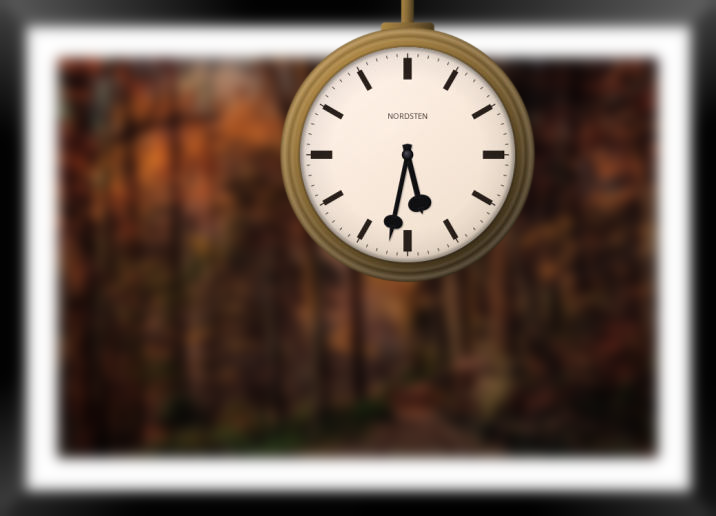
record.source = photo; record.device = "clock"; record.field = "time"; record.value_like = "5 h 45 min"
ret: 5 h 32 min
